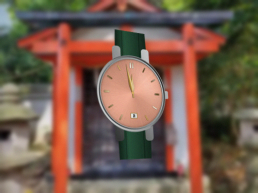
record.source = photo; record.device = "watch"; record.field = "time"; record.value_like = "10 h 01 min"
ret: 11 h 58 min
